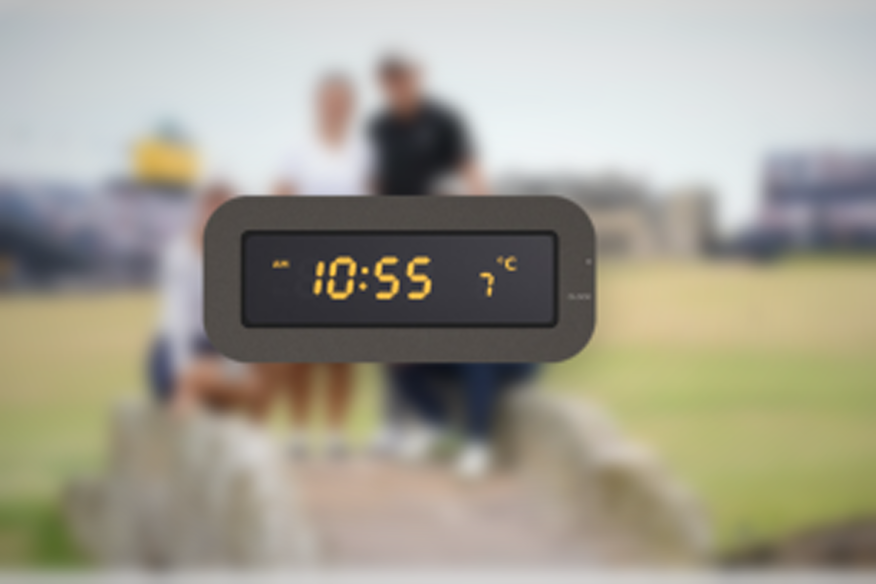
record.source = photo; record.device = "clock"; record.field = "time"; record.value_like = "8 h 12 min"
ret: 10 h 55 min
